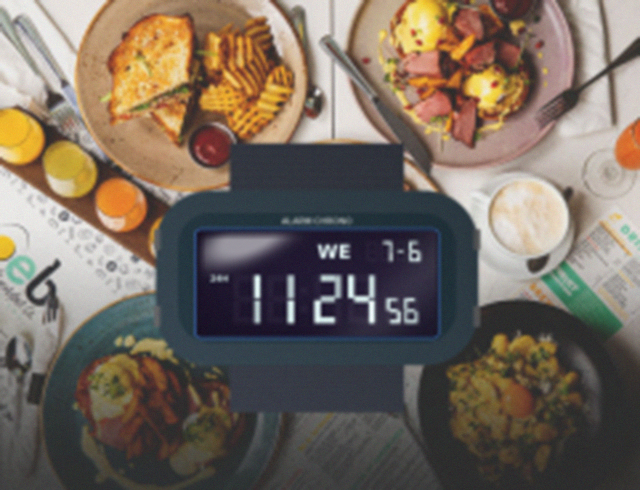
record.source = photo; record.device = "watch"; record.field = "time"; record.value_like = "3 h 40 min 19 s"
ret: 11 h 24 min 56 s
